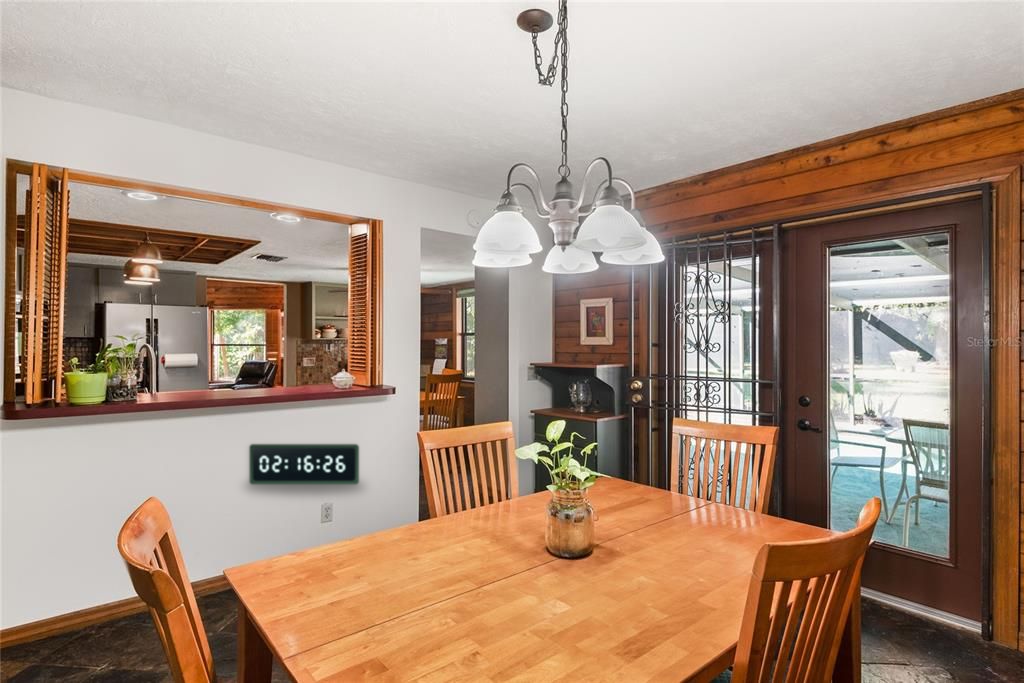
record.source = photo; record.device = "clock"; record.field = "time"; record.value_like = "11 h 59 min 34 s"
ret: 2 h 16 min 26 s
